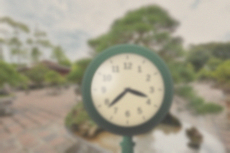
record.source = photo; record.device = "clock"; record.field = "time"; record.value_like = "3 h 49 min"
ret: 3 h 38 min
